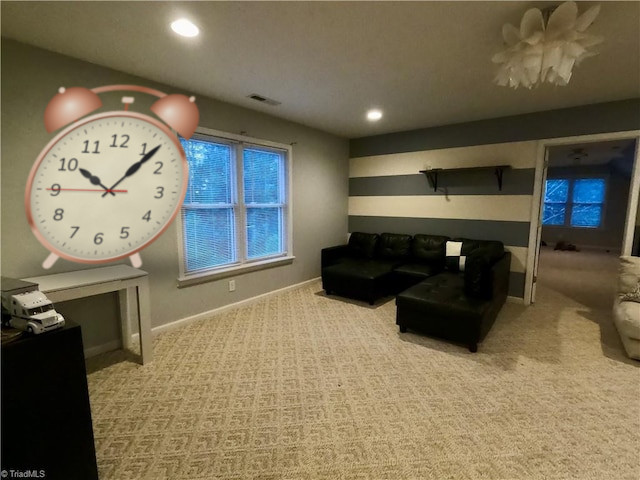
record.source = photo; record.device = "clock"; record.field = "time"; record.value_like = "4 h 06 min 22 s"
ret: 10 h 06 min 45 s
